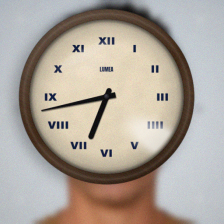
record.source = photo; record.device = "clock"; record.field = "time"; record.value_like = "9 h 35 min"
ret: 6 h 43 min
